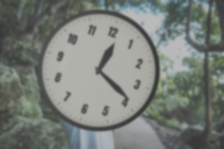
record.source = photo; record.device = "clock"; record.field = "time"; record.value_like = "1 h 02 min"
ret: 12 h 19 min
